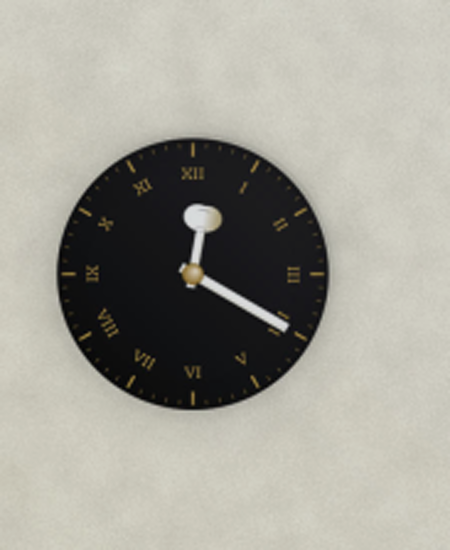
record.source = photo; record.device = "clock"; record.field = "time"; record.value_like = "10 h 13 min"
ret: 12 h 20 min
